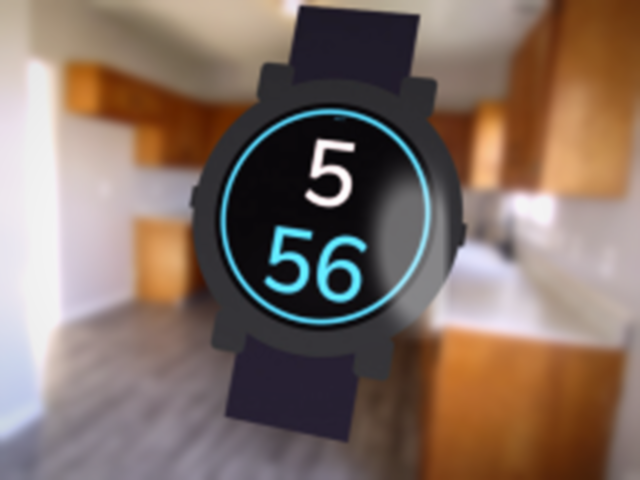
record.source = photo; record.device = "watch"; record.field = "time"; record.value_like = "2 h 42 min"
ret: 5 h 56 min
